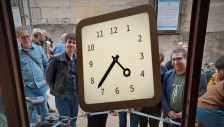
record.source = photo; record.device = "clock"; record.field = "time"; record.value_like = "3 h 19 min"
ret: 4 h 37 min
